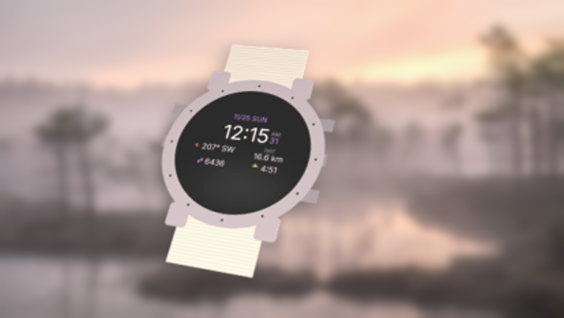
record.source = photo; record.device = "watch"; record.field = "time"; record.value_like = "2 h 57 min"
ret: 12 h 15 min
